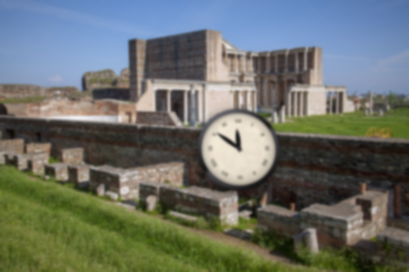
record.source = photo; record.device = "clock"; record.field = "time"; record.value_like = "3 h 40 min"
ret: 11 h 51 min
